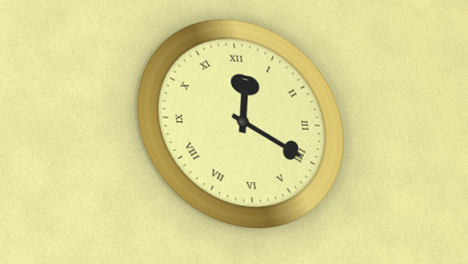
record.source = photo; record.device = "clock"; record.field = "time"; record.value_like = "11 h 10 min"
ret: 12 h 20 min
